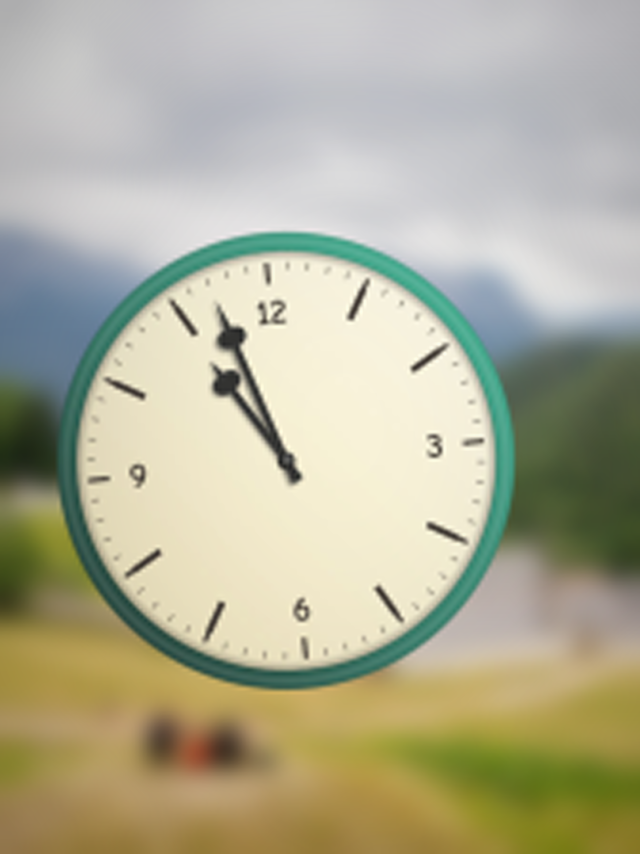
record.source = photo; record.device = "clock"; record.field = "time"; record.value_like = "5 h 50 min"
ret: 10 h 57 min
